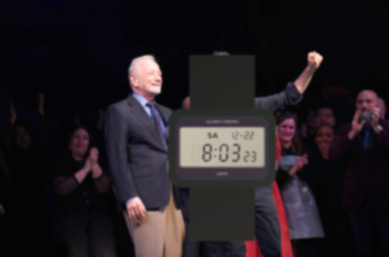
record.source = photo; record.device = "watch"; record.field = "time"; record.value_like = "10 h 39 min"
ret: 8 h 03 min
